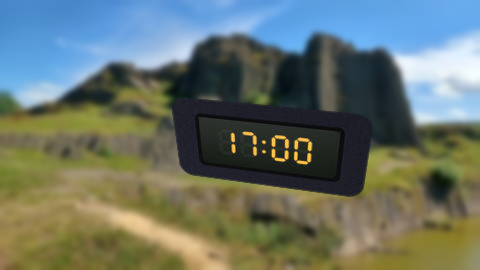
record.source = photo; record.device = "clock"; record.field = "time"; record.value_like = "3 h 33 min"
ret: 17 h 00 min
